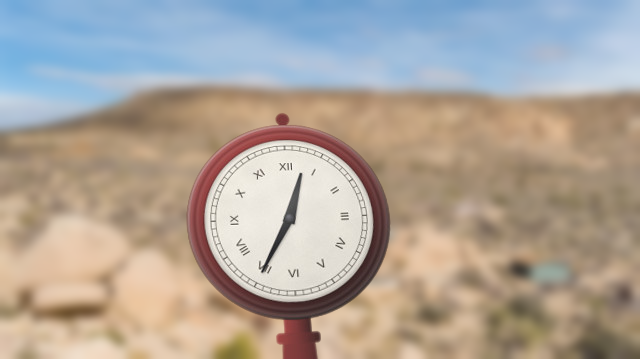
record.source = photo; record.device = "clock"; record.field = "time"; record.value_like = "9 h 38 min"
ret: 12 h 35 min
